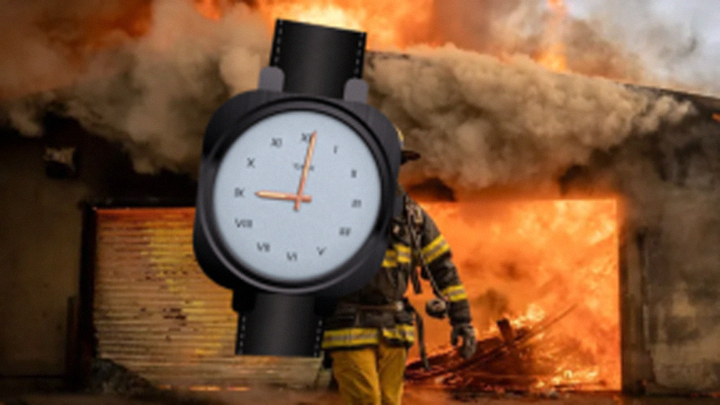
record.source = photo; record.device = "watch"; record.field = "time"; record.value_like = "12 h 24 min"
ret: 9 h 01 min
